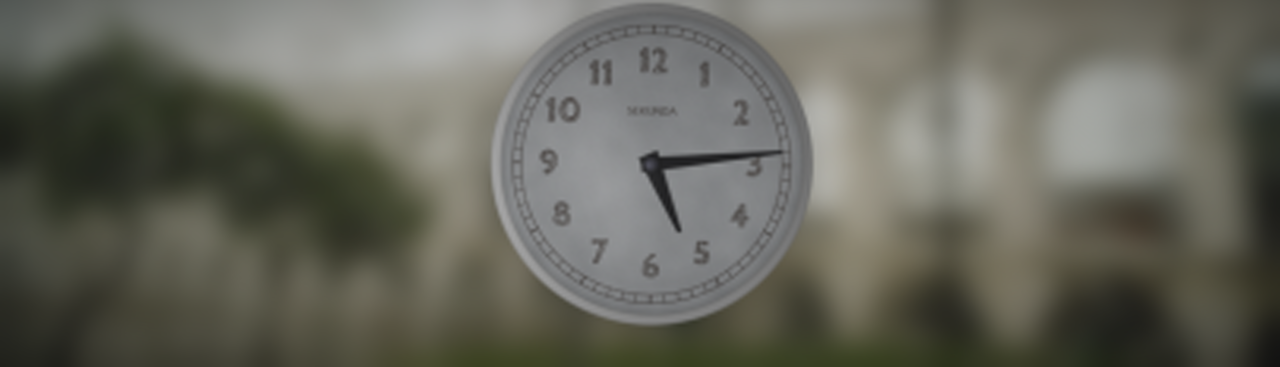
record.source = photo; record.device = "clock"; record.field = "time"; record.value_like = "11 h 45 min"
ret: 5 h 14 min
